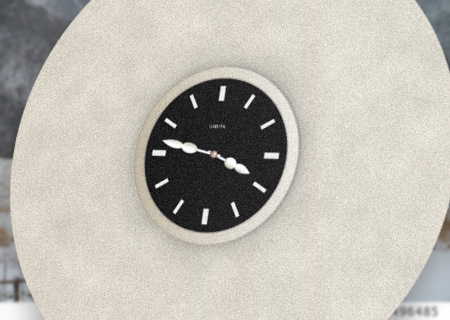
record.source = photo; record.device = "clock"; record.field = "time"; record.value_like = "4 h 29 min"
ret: 3 h 47 min
